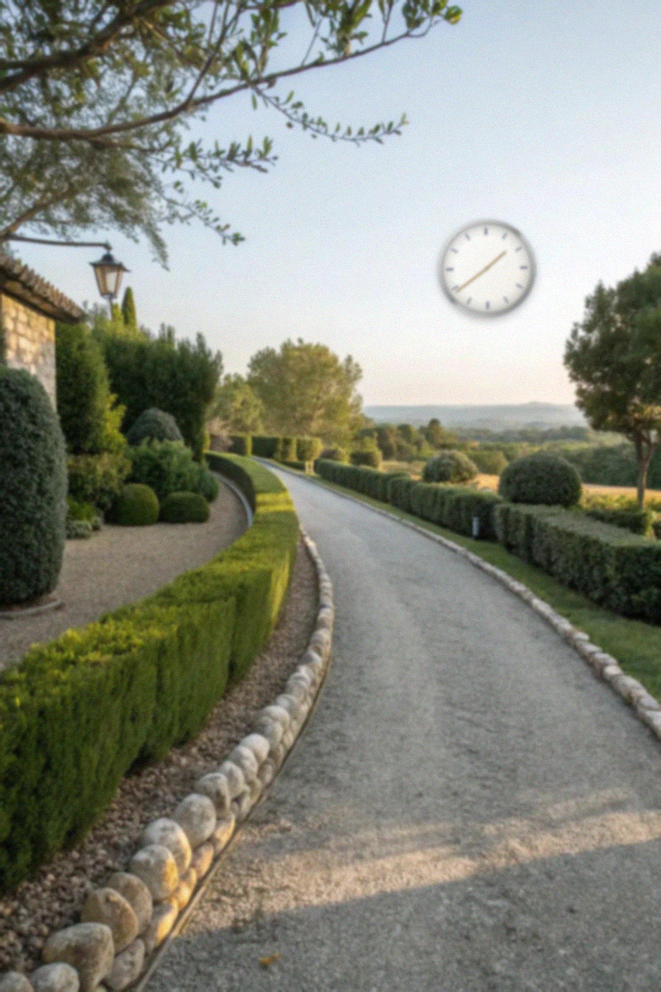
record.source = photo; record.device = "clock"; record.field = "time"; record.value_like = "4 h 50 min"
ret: 1 h 39 min
